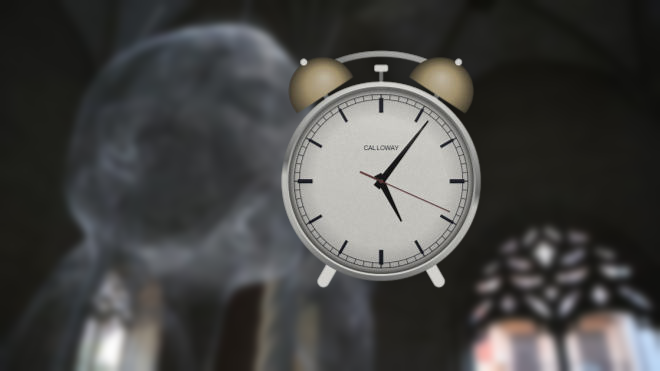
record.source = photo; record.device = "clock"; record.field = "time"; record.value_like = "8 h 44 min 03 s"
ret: 5 h 06 min 19 s
